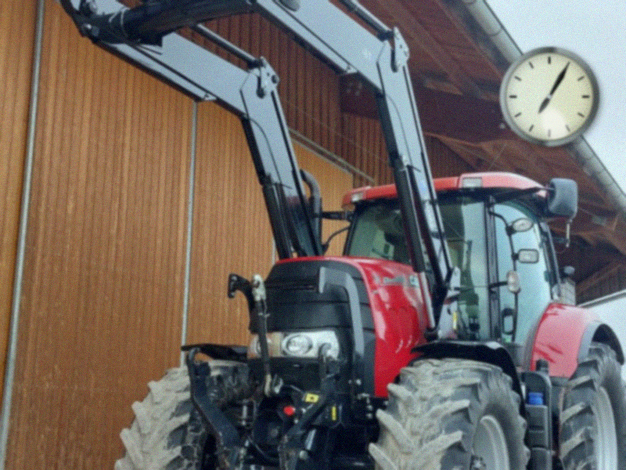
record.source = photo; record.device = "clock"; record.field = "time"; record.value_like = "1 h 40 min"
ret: 7 h 05 min
